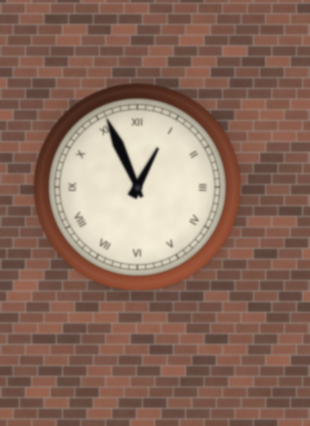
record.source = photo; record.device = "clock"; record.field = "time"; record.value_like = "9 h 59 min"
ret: 12 h 56 min
